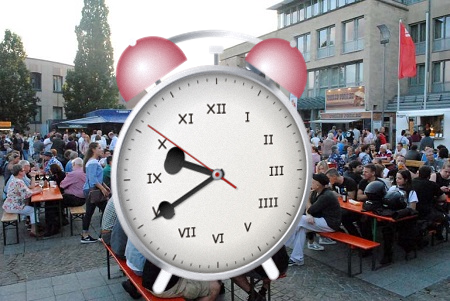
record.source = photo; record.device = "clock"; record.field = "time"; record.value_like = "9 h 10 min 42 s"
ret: 9 h 39 min 51 s
